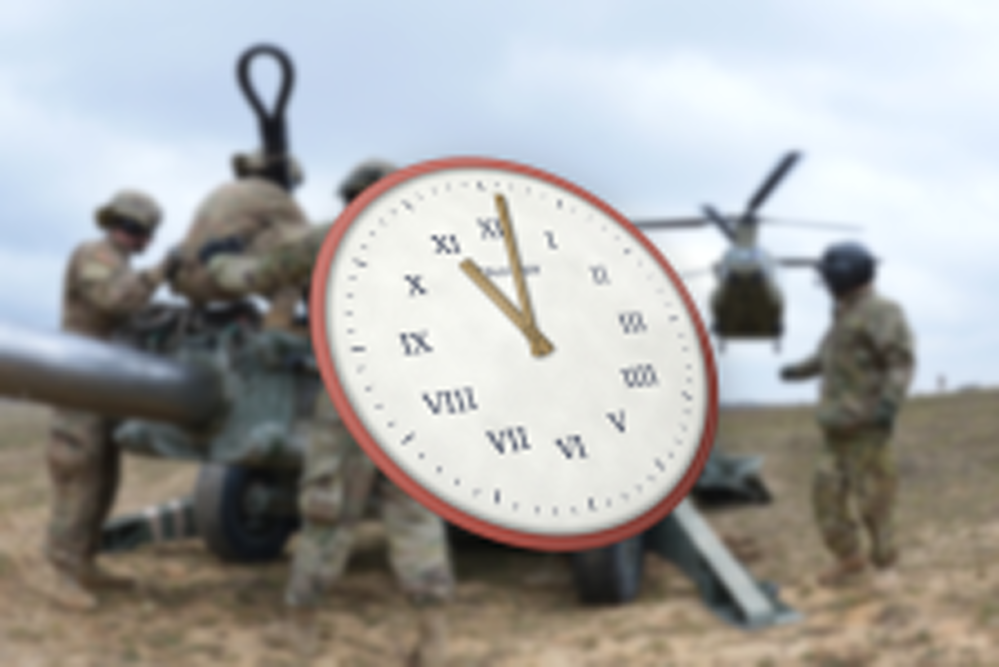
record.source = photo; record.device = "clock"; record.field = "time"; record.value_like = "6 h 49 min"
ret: 11 h 01 min
